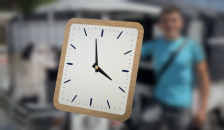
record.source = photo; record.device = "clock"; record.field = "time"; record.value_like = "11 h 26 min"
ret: 3 h 58 min
